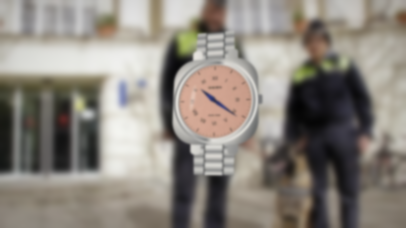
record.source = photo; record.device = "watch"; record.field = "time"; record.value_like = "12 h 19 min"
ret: 10 h 21 min
